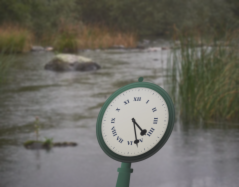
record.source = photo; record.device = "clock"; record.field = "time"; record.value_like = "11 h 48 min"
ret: 4 h 27 min
